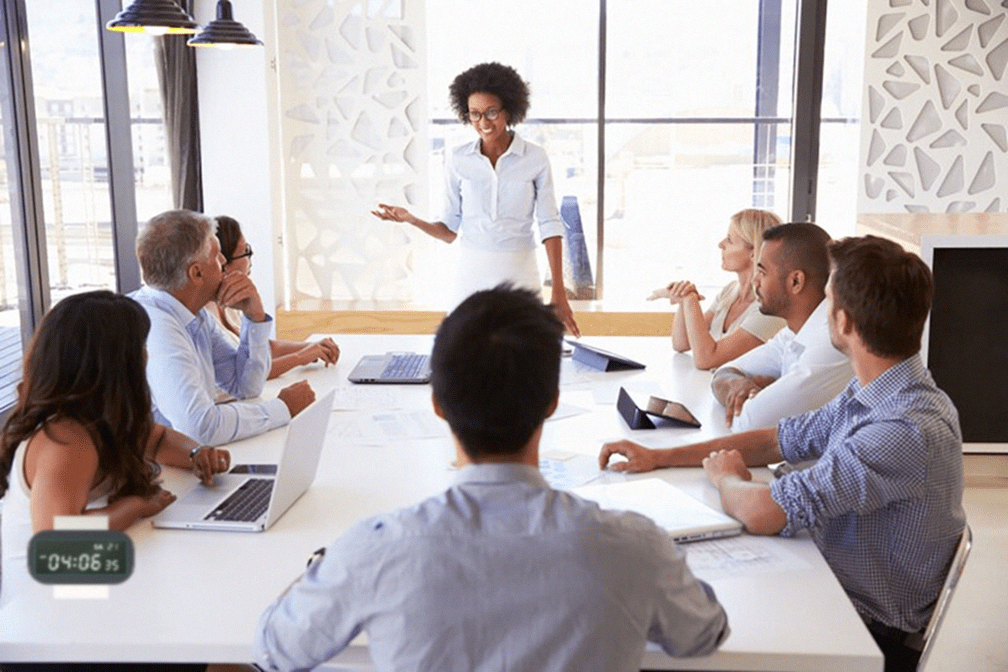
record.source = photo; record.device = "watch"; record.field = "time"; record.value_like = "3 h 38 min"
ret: 4 h 06 min
